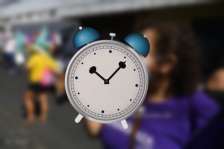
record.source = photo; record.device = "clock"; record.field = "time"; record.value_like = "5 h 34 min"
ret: 10 h 06 min
